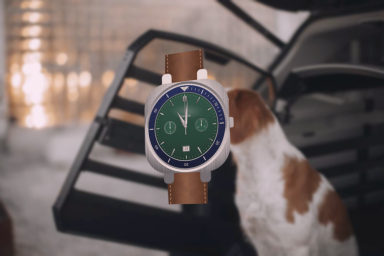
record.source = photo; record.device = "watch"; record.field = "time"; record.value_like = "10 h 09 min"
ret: 11 h 01 min
